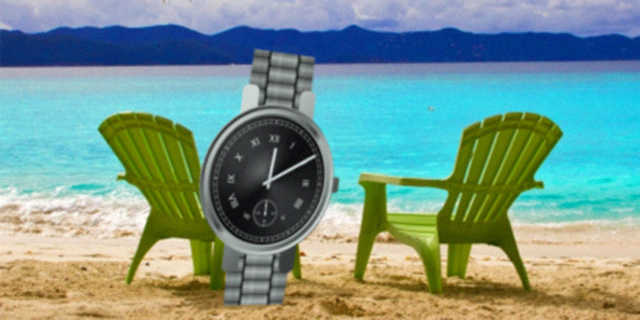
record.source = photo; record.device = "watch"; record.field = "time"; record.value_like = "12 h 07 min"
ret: 12 h 10 min
